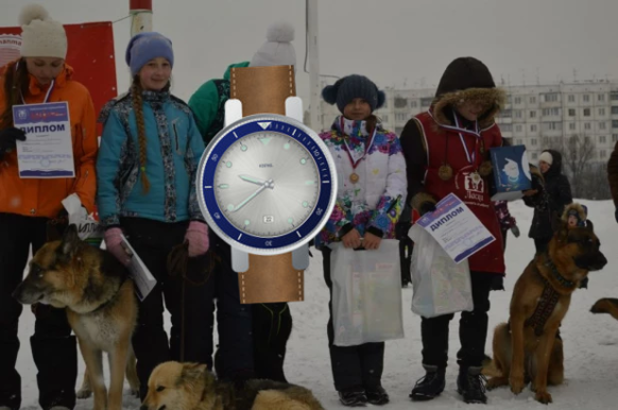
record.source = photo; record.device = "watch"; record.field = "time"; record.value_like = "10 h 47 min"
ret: 9 h 39 min
